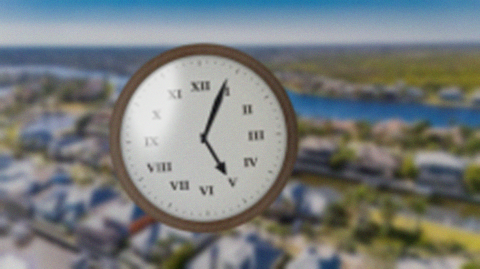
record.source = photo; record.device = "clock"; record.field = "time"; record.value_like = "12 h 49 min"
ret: 5 h 04 min
